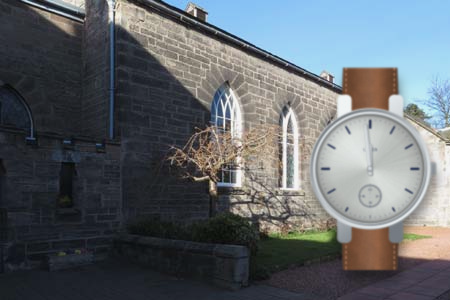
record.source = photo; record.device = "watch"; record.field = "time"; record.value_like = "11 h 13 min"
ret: 11 h 59 min
